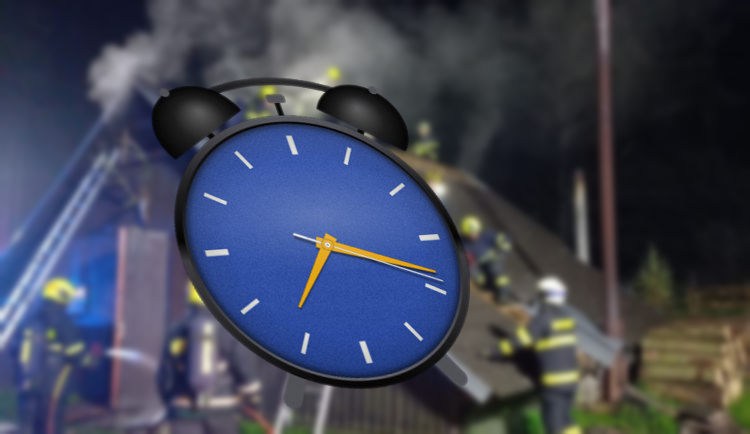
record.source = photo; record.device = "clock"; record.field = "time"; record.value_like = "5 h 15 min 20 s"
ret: 7 h 18 min 19 s
